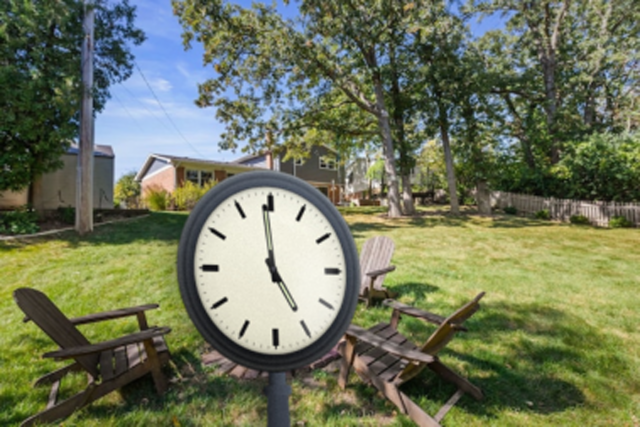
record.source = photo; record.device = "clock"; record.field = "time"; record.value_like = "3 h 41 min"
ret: 4 h 59 min
